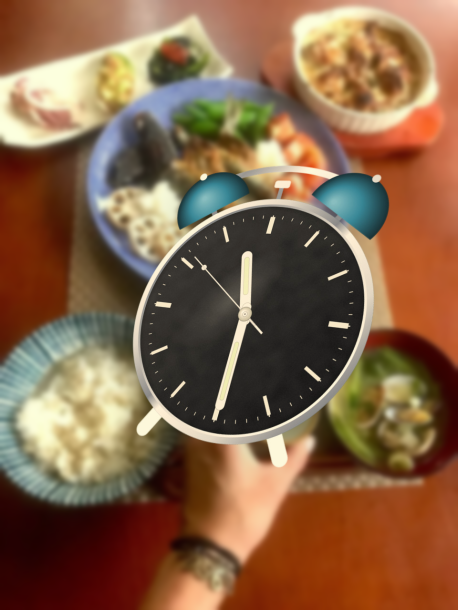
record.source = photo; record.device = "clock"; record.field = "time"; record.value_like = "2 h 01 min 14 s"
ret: 11 h 29 min 51 s
